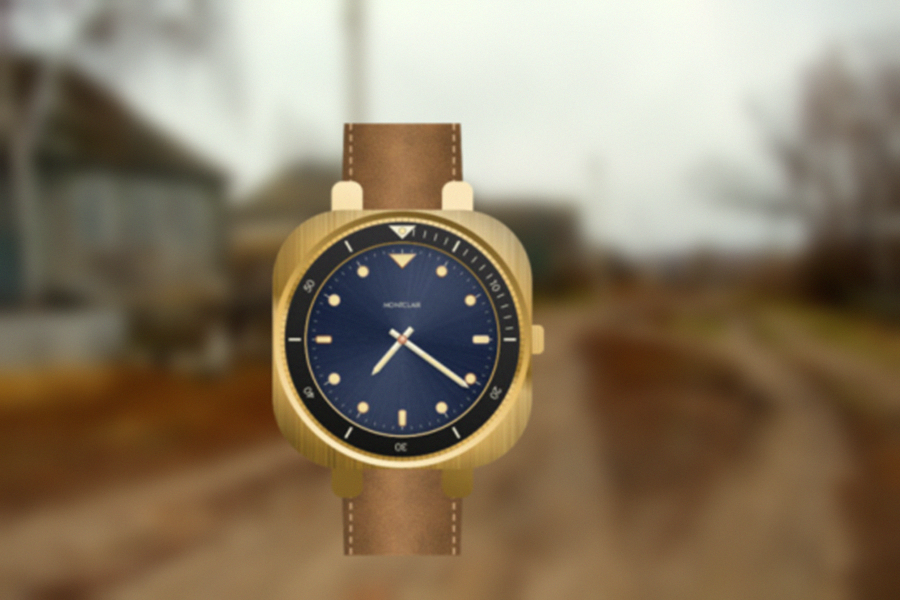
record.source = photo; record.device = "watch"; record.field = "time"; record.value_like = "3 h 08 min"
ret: 7 h 21 min
